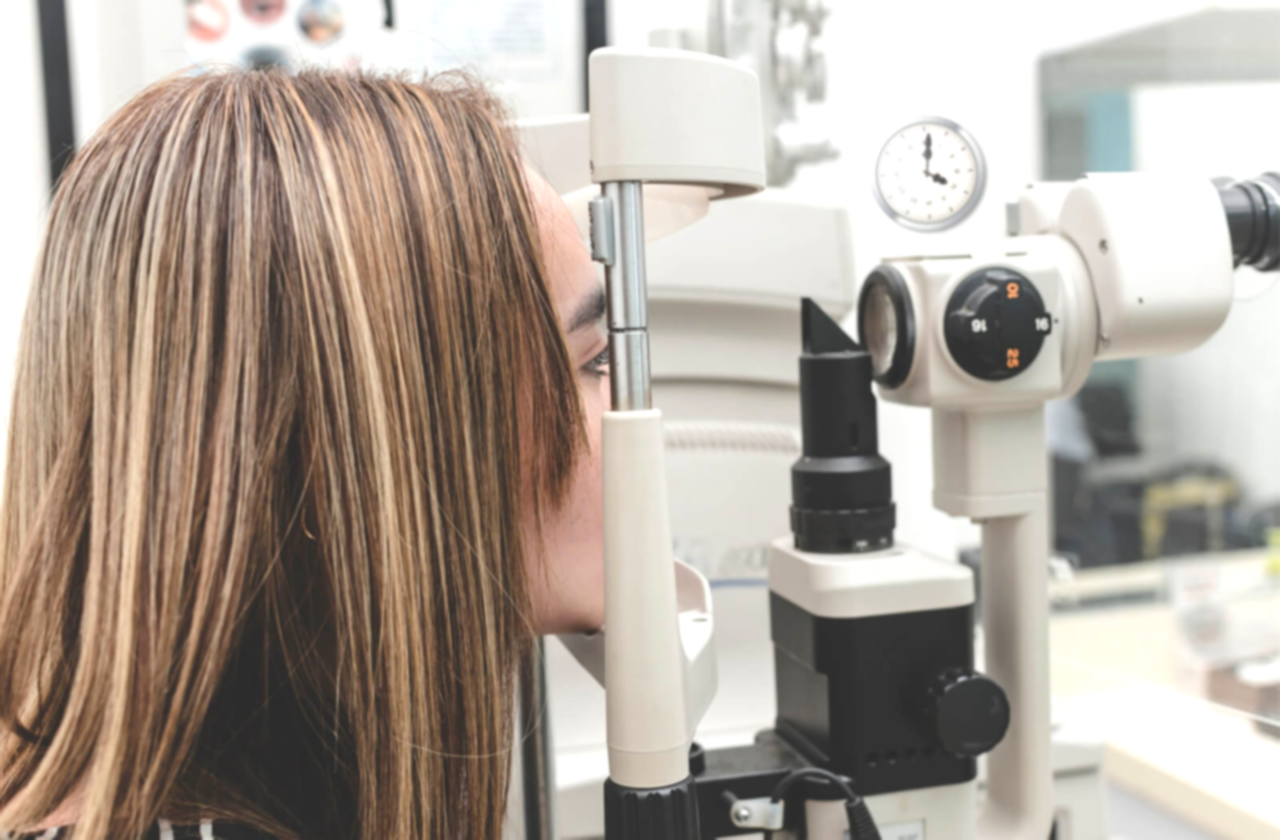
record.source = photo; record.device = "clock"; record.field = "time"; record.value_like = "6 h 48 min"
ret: 4 h 01 min
